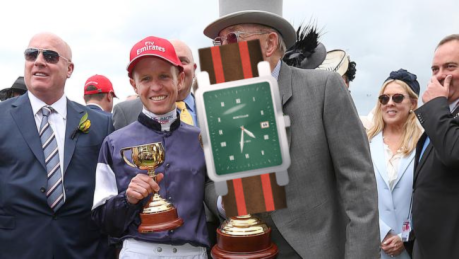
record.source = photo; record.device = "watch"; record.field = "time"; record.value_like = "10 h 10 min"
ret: 4 h 32 min
